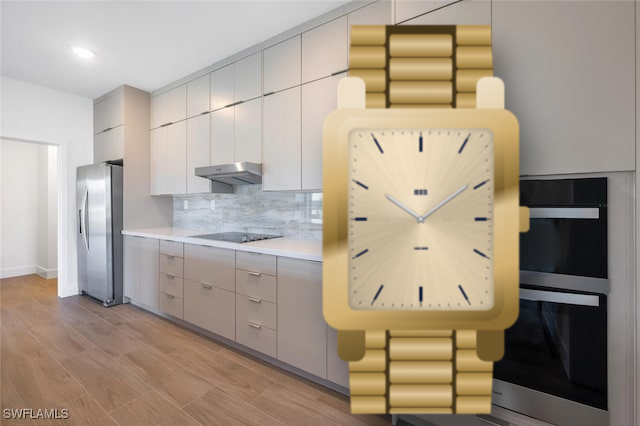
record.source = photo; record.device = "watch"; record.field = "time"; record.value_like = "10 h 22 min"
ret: 10 h 09 min
